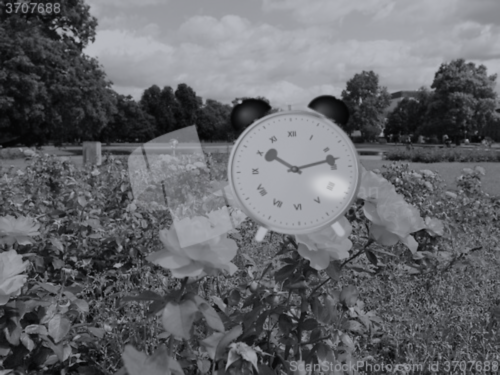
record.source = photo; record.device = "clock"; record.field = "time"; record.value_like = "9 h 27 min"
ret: 10 h 13 min
